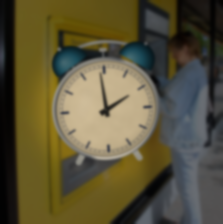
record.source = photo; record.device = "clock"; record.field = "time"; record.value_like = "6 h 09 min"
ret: 1 h 59 min
